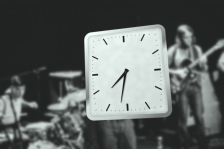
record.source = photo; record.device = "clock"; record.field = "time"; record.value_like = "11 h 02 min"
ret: 7 h 32 min
